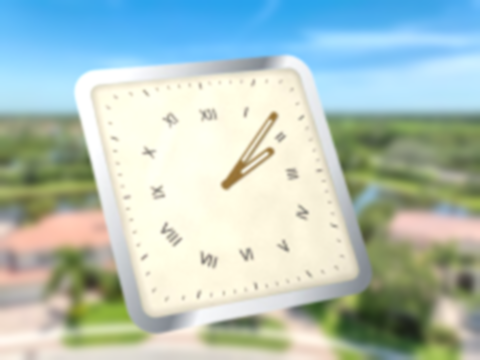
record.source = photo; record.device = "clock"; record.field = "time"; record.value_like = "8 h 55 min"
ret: 2 h 08 min
